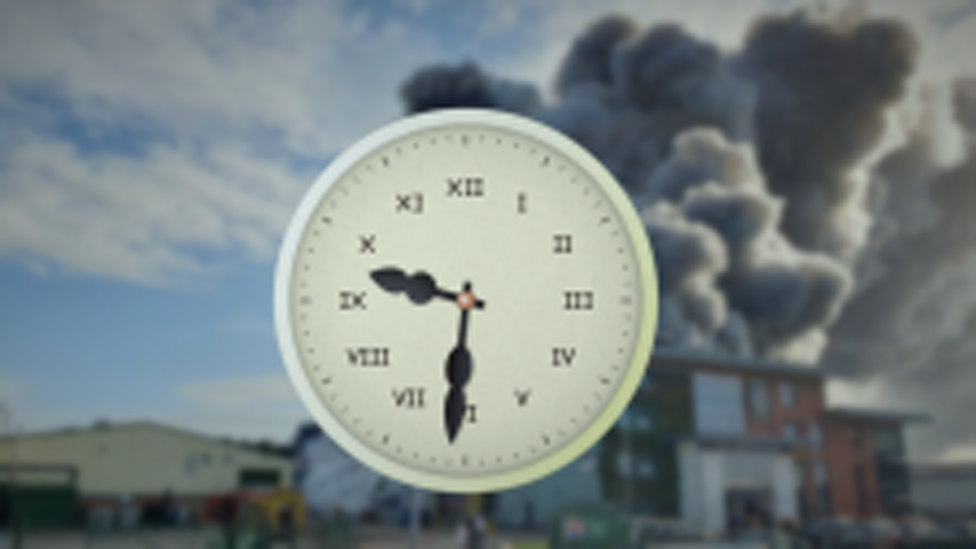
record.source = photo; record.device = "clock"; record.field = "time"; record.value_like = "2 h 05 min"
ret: 9 h 31 min
